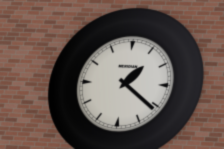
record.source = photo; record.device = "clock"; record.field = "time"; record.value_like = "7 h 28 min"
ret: 1 h 21 min
